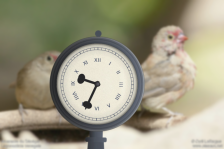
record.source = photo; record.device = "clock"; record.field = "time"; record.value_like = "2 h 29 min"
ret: 9 h 34 min
